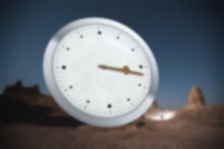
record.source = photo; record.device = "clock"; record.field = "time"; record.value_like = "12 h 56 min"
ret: 3 h 17 min
